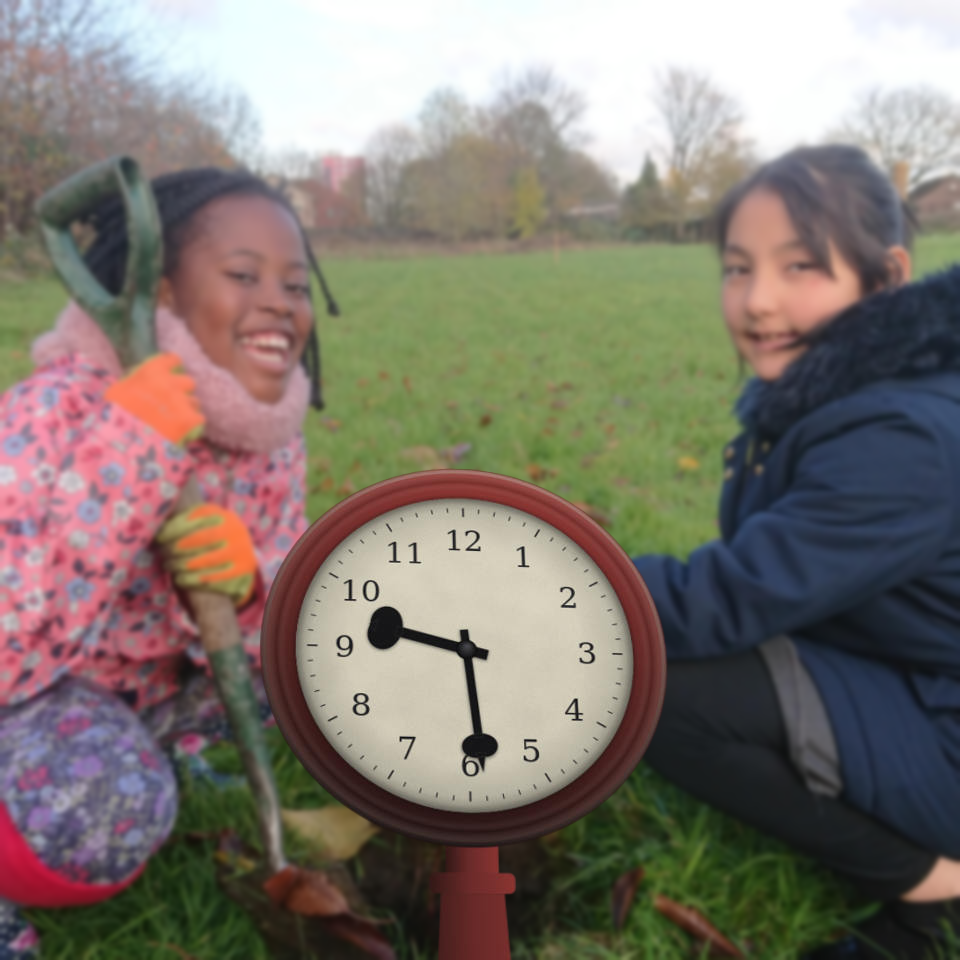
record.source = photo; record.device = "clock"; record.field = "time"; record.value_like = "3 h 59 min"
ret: 9 h 29 min
